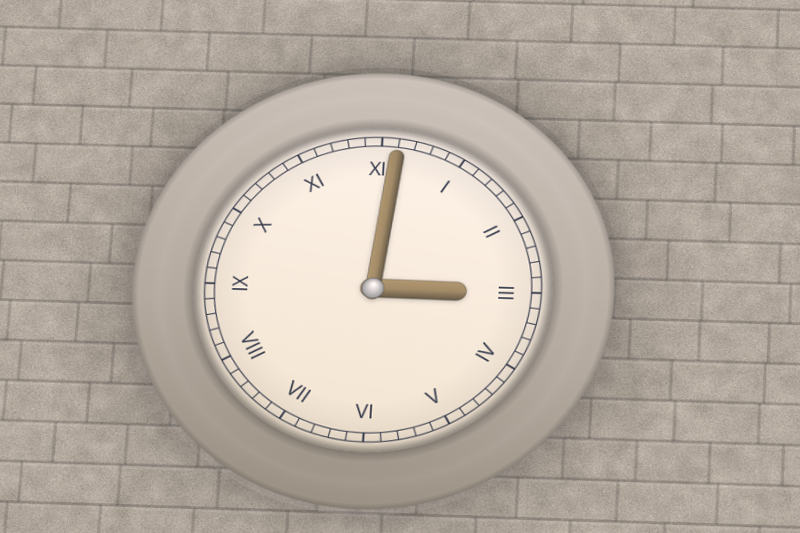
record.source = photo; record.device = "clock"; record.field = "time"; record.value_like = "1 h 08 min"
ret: 3 h 01 min
